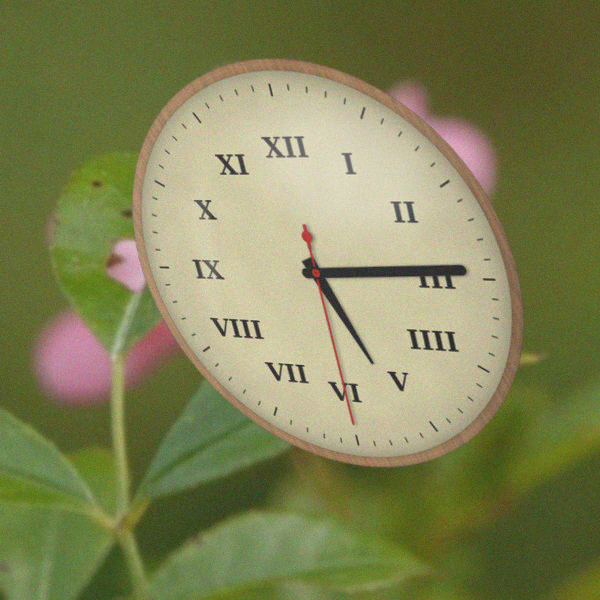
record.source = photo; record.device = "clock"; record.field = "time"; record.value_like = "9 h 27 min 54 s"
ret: 5 h 14 min 30 s
